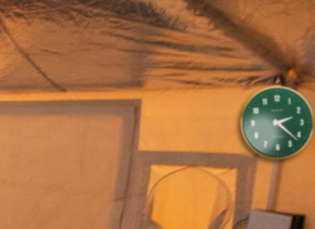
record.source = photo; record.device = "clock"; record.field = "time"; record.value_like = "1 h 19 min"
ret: 2 h 22 min
